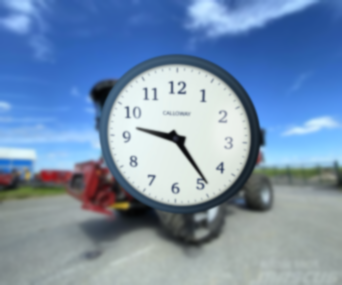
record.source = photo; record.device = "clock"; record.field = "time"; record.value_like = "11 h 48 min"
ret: 9 h 24 min
